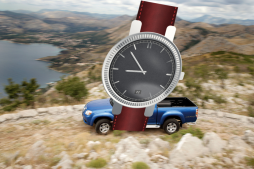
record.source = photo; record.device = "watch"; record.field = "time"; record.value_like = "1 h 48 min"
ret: 8 h 53 min
